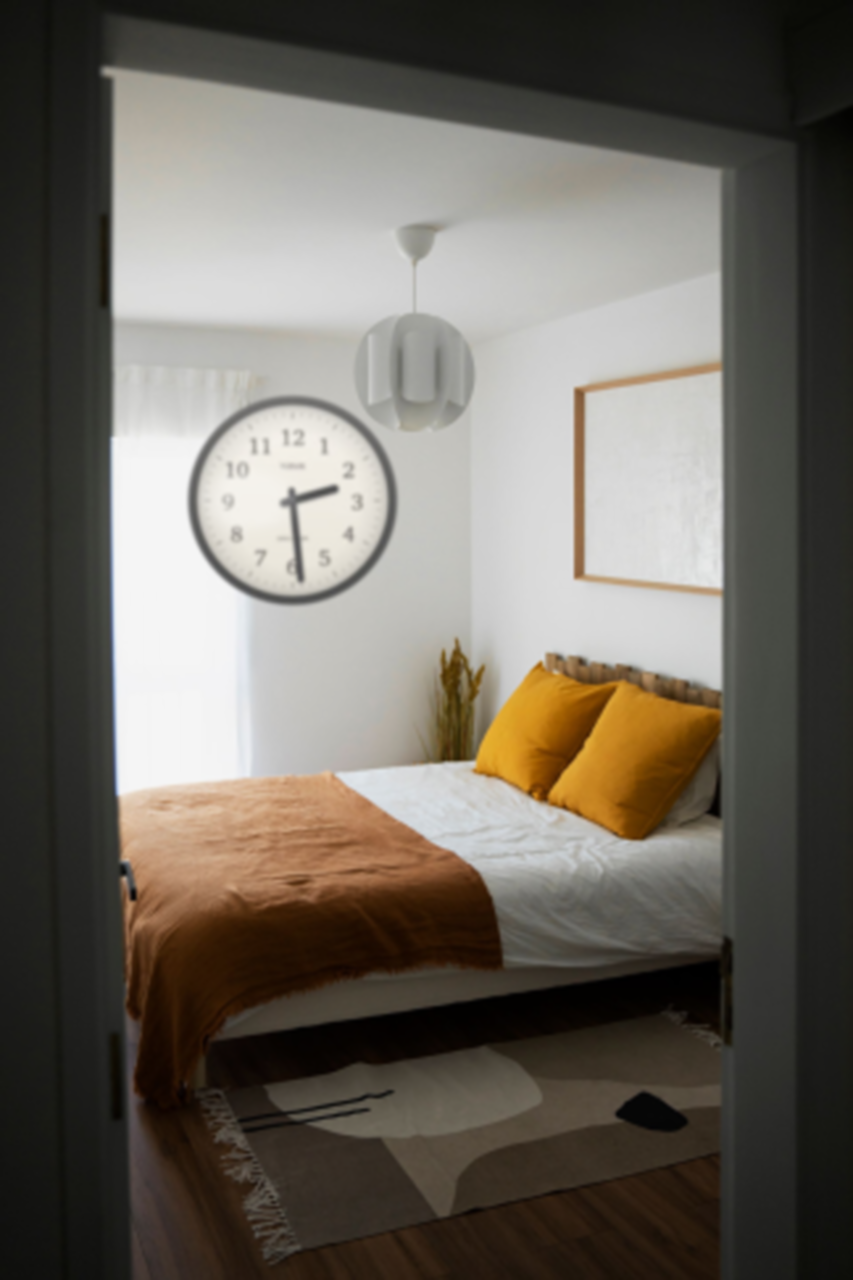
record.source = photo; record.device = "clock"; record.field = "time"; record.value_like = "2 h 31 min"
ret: 2 h 29 min
